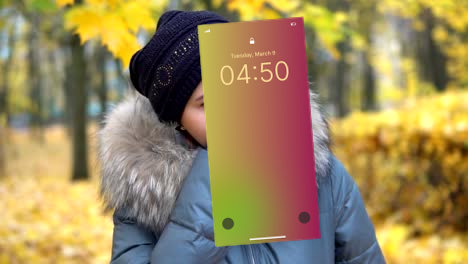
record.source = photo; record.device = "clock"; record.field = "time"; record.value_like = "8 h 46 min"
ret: 4 h 50 min
